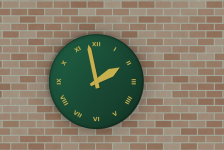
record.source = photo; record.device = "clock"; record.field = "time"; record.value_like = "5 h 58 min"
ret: 1 h 58 min
